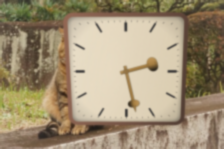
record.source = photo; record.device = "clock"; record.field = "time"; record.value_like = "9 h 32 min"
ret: 2 h 28 min
